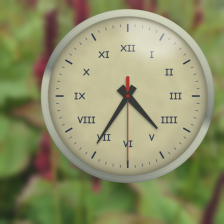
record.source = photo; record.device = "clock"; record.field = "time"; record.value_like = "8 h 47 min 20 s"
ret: 4 h 35 min 30 s
